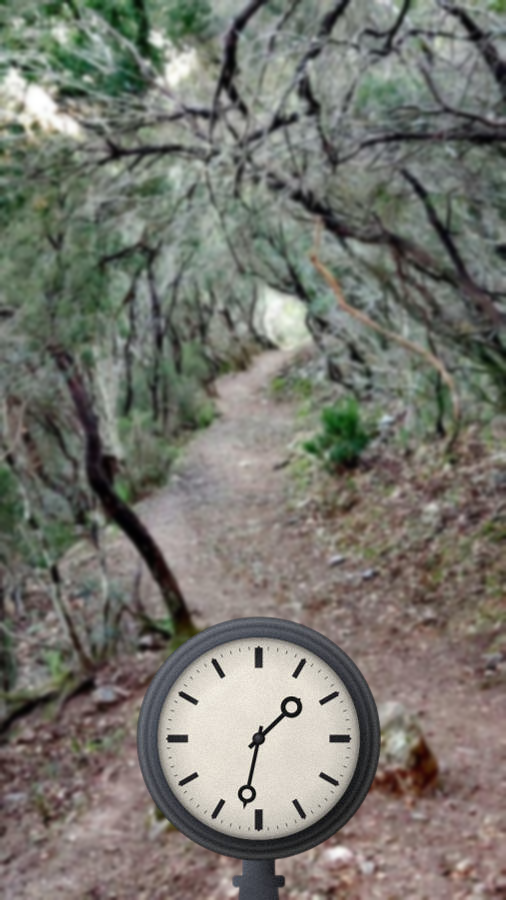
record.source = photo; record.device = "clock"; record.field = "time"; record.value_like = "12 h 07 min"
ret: 1 h 32 min
